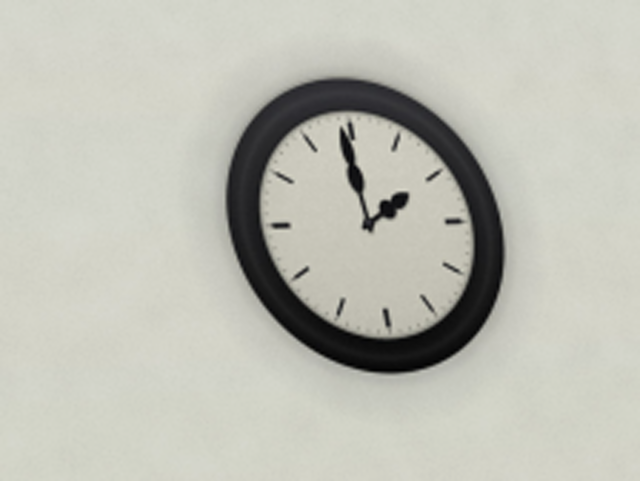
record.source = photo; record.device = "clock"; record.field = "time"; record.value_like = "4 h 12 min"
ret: 1 h 59 min
